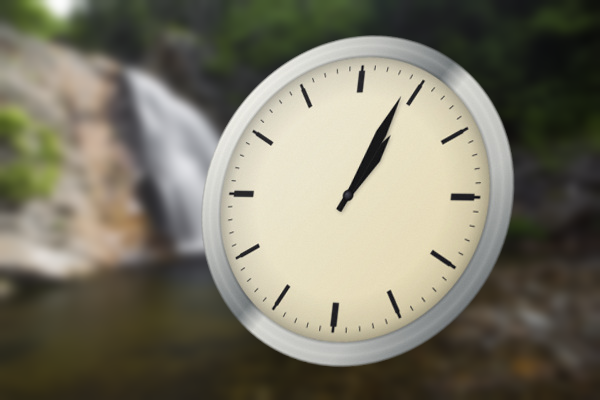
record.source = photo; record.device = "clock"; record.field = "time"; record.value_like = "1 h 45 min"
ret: 1 h 04 min
